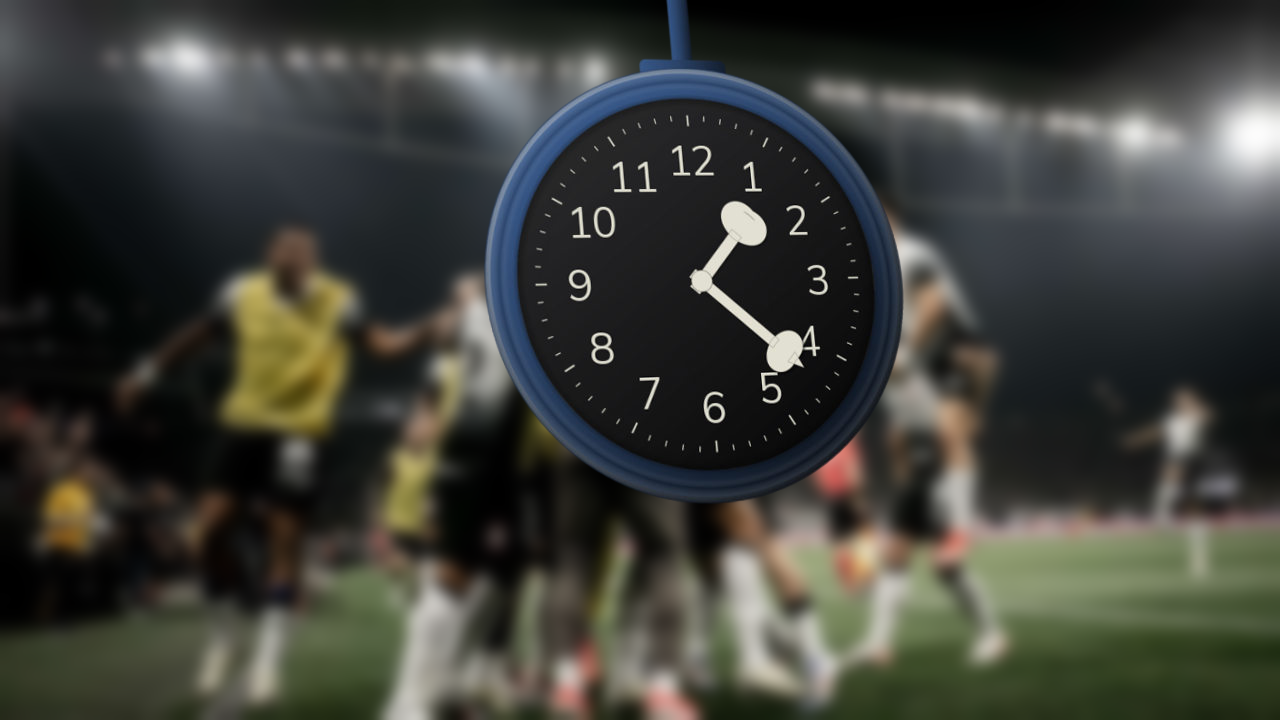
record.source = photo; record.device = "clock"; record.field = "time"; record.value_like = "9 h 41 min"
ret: 1 h 22 min
